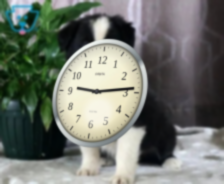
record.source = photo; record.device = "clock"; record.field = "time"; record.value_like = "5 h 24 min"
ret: 9 h 14 min
